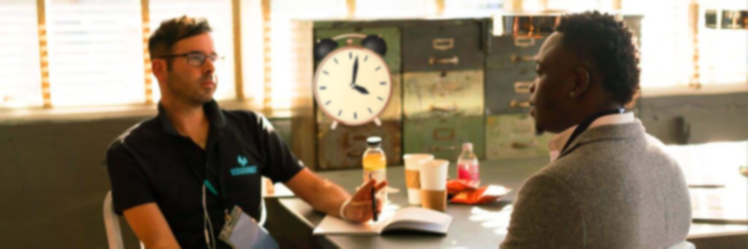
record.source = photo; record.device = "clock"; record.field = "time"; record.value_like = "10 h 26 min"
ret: 4 h 02 min
